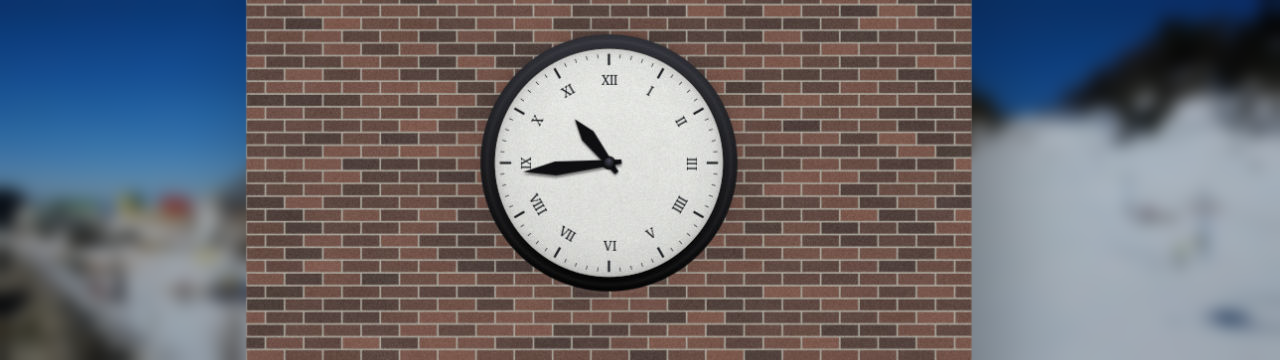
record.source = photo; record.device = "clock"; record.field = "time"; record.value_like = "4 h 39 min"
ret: 10 h 44 min
